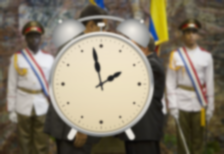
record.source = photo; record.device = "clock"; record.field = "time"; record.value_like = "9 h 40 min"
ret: 1 h 58 min
